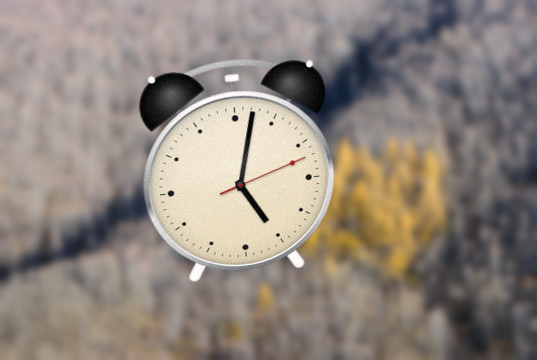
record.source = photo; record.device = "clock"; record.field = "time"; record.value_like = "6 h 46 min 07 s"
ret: 5 h 02 min 12 s
